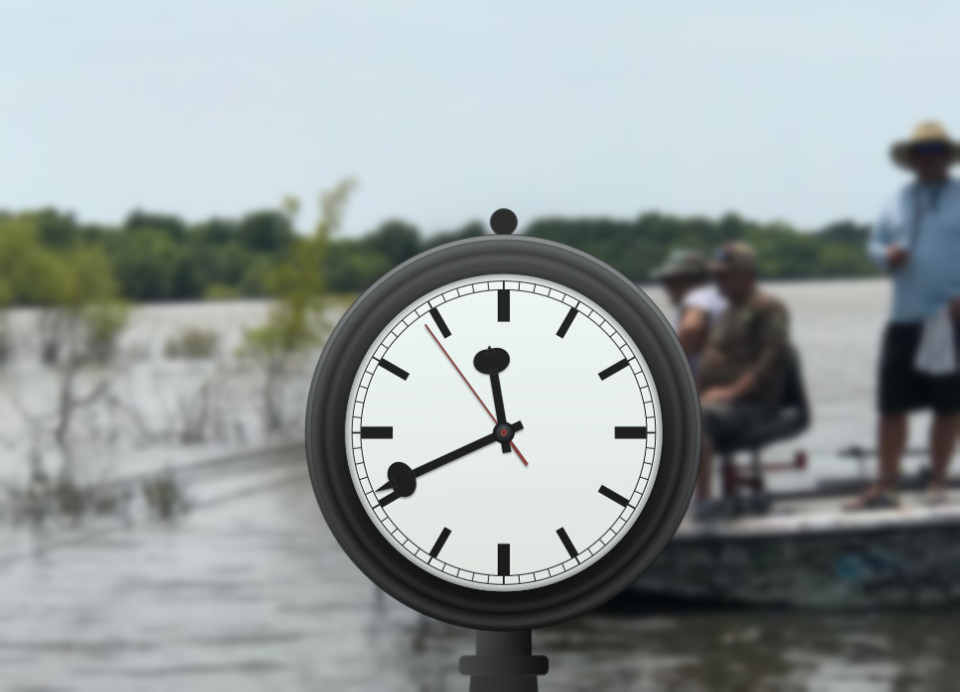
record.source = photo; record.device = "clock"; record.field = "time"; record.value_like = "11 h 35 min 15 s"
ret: 11 h 40 min 54 s
